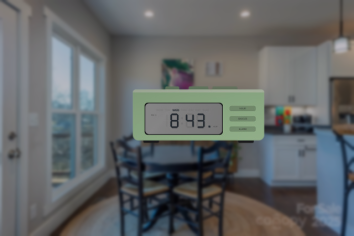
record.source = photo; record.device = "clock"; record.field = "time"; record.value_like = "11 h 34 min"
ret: 8 h 43 min
